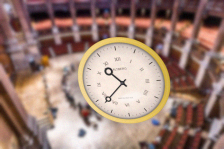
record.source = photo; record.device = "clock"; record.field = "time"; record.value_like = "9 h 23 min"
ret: 10 h 38 min
